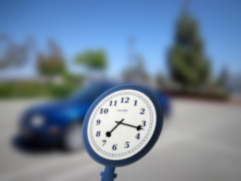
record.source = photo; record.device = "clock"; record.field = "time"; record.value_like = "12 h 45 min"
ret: 7 h 17 min
